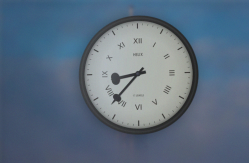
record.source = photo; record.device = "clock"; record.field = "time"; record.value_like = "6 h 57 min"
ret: 8 h 37 min
